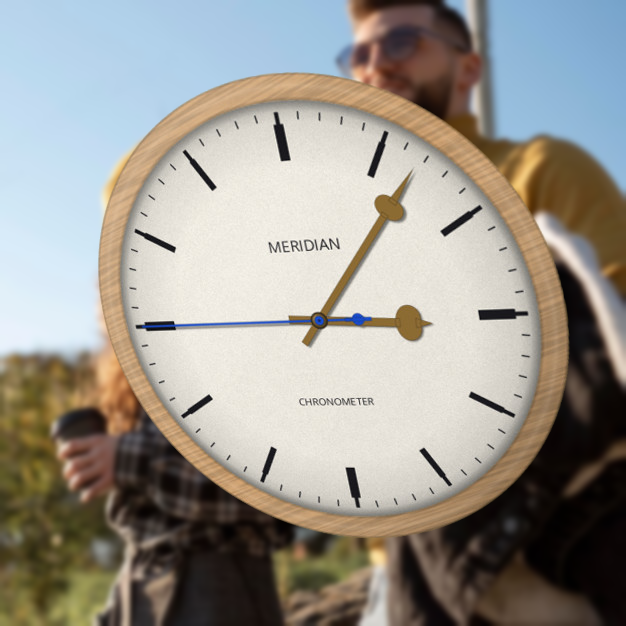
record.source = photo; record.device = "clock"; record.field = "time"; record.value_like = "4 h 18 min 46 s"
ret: 3 h 06 min 45 s
